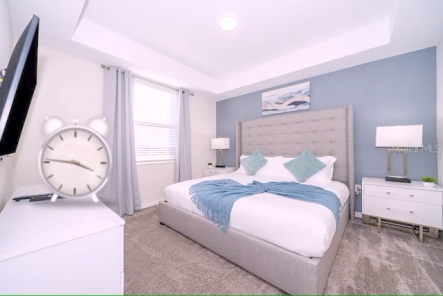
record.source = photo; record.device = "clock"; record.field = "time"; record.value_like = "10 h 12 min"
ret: 3 h 46 min
